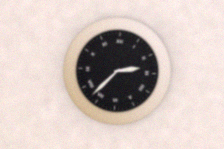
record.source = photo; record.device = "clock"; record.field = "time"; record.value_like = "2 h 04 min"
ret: 2 h 37 min
